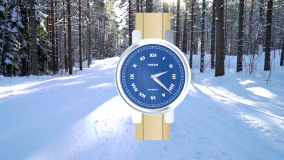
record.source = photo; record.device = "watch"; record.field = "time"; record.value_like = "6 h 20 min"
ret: 2 h 22 min
